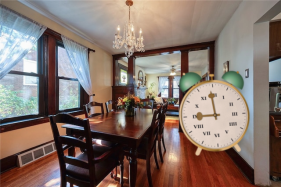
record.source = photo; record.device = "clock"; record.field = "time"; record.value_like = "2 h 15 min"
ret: 8 h 59 min
